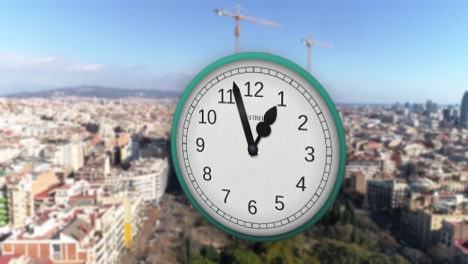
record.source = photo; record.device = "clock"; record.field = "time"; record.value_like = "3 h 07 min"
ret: 12 h 57 min
